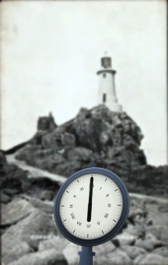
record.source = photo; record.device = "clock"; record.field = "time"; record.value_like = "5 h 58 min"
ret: 6 h 00 min
